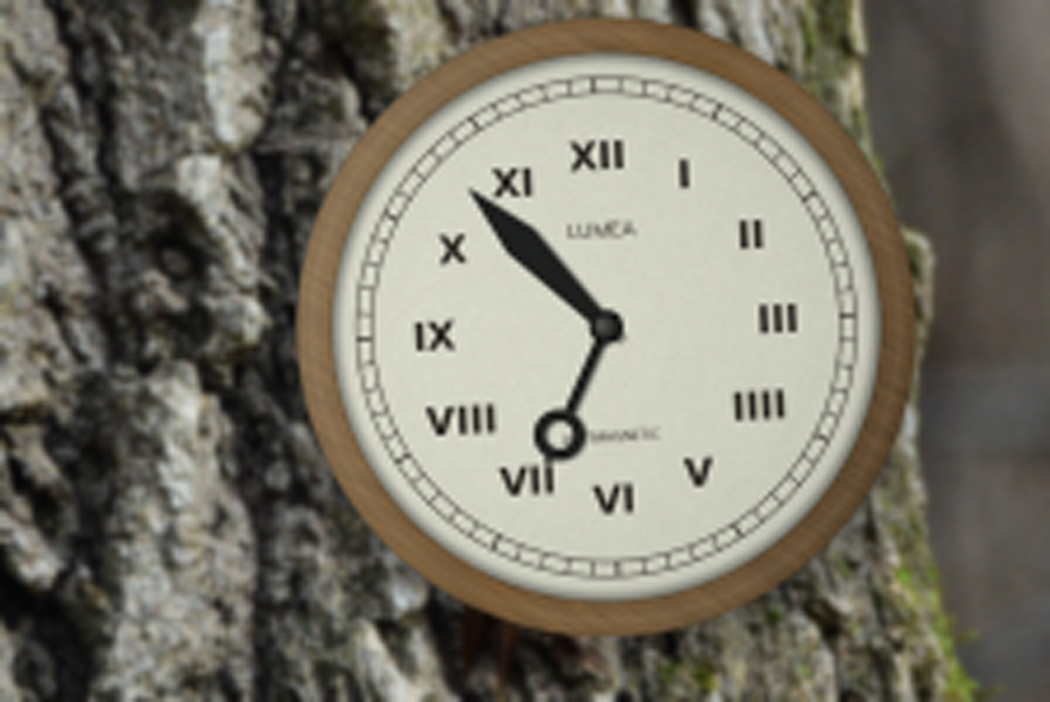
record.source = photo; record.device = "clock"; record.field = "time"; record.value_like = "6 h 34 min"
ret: 6 h 53 min
